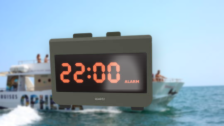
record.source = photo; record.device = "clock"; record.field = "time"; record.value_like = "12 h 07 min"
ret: 22 h 00 min
